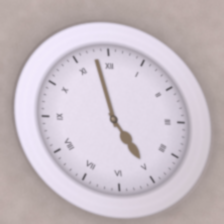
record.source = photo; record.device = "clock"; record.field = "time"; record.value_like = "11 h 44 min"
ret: 4 h 58 min
